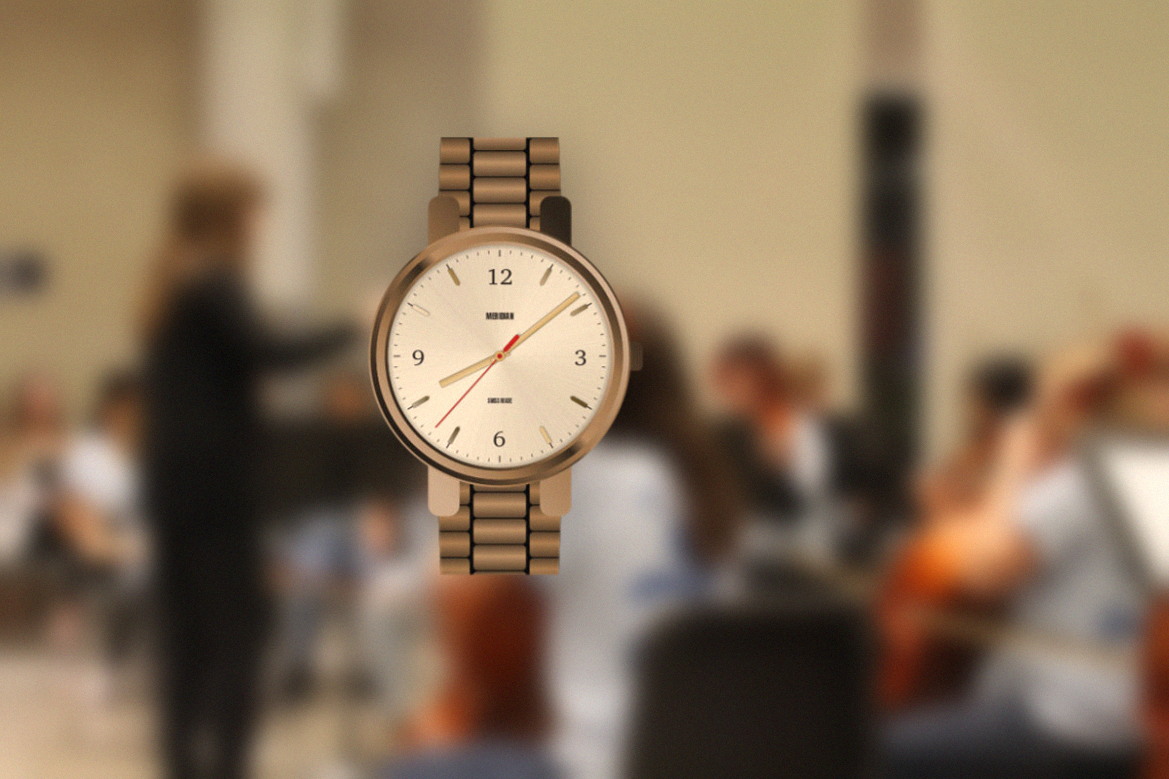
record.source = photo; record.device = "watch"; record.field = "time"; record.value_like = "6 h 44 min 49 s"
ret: 8 h 08 min 37 s
